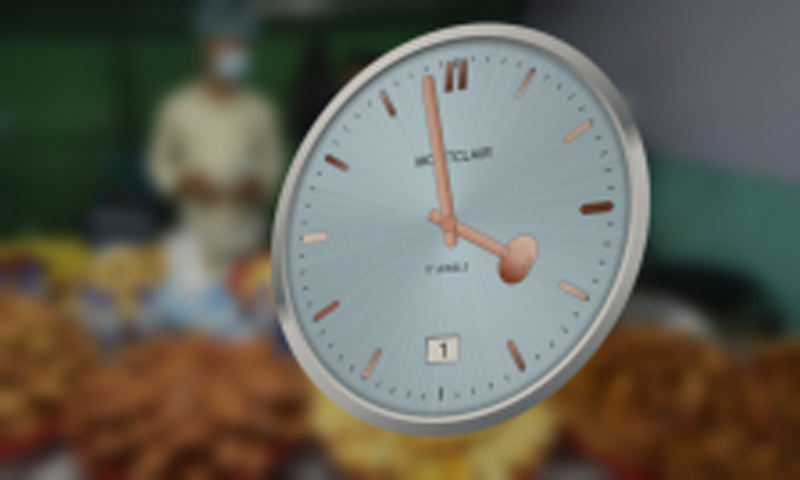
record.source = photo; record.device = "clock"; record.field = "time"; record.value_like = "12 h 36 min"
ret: 3 h 58 min
